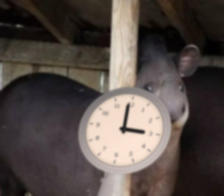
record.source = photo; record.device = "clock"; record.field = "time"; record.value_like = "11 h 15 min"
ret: 2 h 59 min
